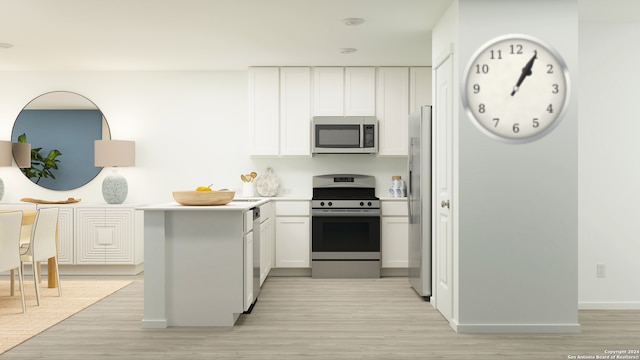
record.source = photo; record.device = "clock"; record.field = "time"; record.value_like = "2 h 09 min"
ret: 1 h 05 min
